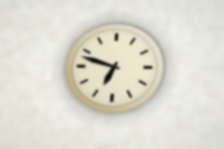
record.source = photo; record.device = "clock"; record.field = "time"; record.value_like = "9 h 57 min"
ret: 6 h 48 min
